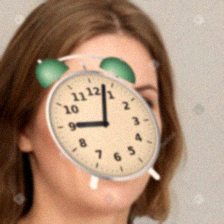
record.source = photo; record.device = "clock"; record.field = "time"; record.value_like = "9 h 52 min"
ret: 9 h 03 min
